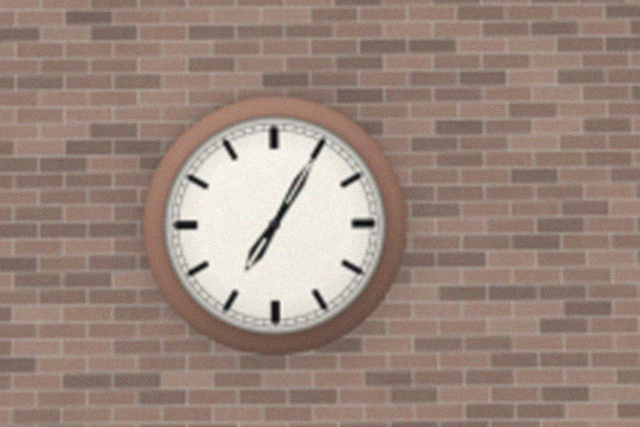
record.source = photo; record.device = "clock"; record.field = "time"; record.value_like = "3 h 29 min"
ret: 7 h 05 min
